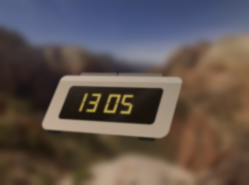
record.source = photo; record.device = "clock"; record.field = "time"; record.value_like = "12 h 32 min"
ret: 13 h 05 min
